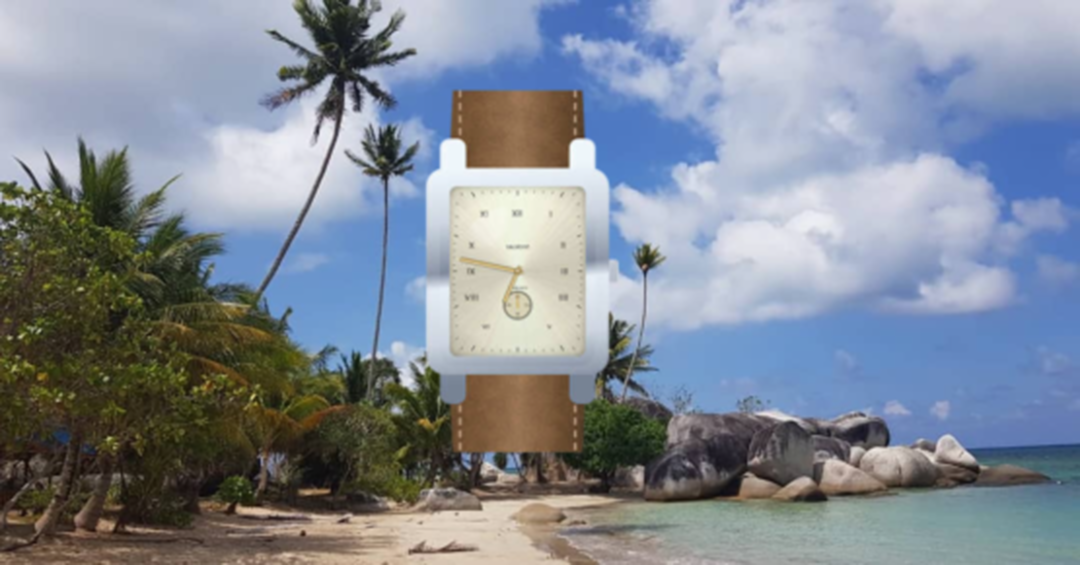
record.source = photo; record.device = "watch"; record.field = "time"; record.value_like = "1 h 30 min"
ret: 6 h 47 min
